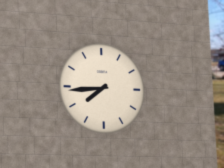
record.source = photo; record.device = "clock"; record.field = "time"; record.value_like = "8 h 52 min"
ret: 7 h 44 min
